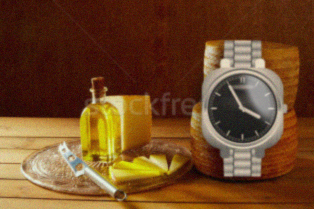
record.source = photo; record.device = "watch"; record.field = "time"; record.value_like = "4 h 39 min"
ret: 3 h 55 min
